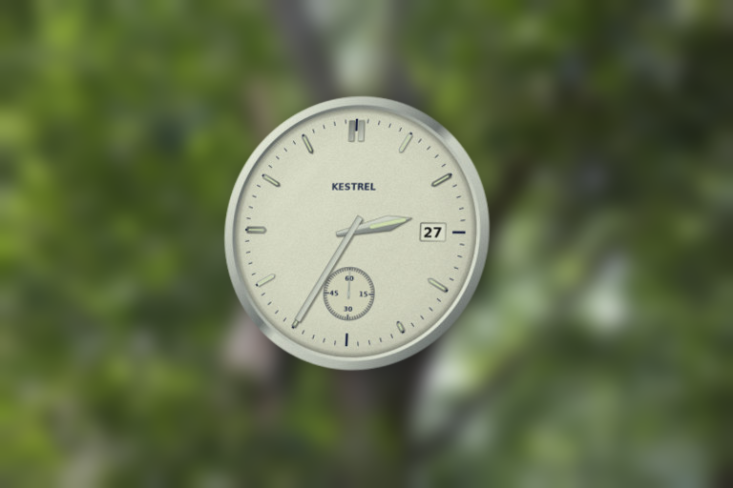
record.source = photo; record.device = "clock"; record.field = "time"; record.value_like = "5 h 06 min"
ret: 2 h 35 min
